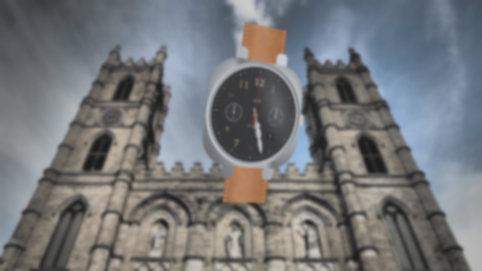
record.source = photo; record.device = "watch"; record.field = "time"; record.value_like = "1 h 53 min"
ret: 5 h 27 min
